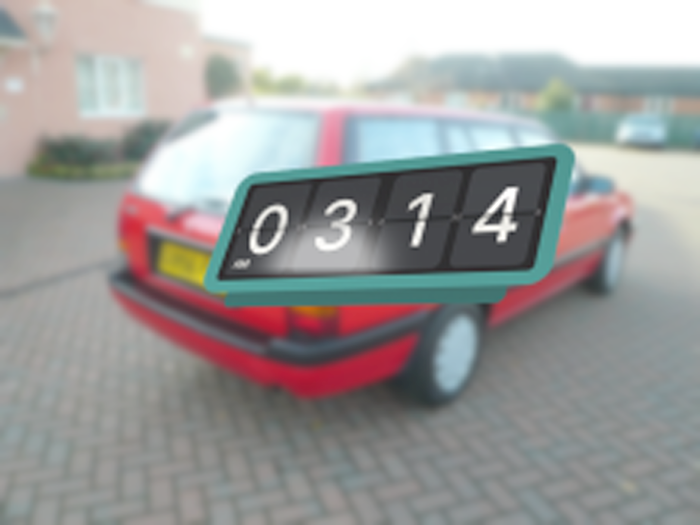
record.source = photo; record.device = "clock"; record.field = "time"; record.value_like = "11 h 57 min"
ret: 3 h 14 min
